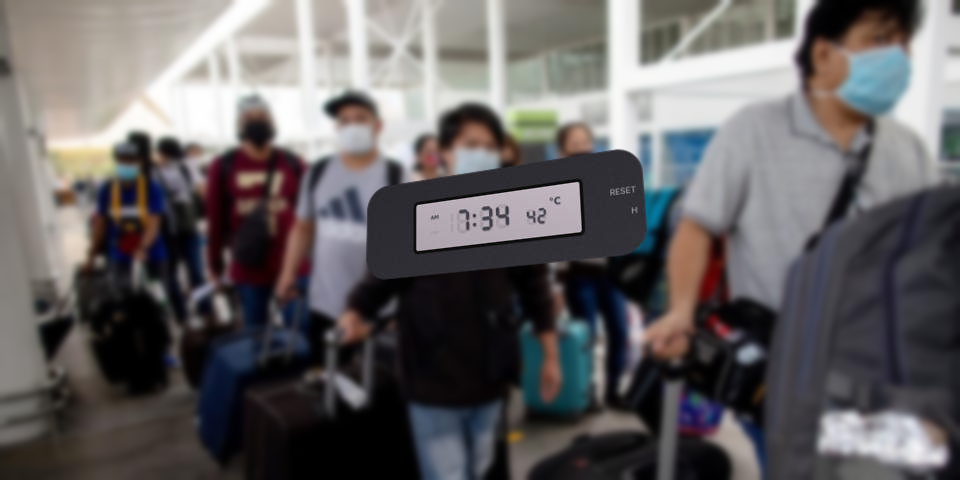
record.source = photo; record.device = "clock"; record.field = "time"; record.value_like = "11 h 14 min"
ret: 7 h 34 min
